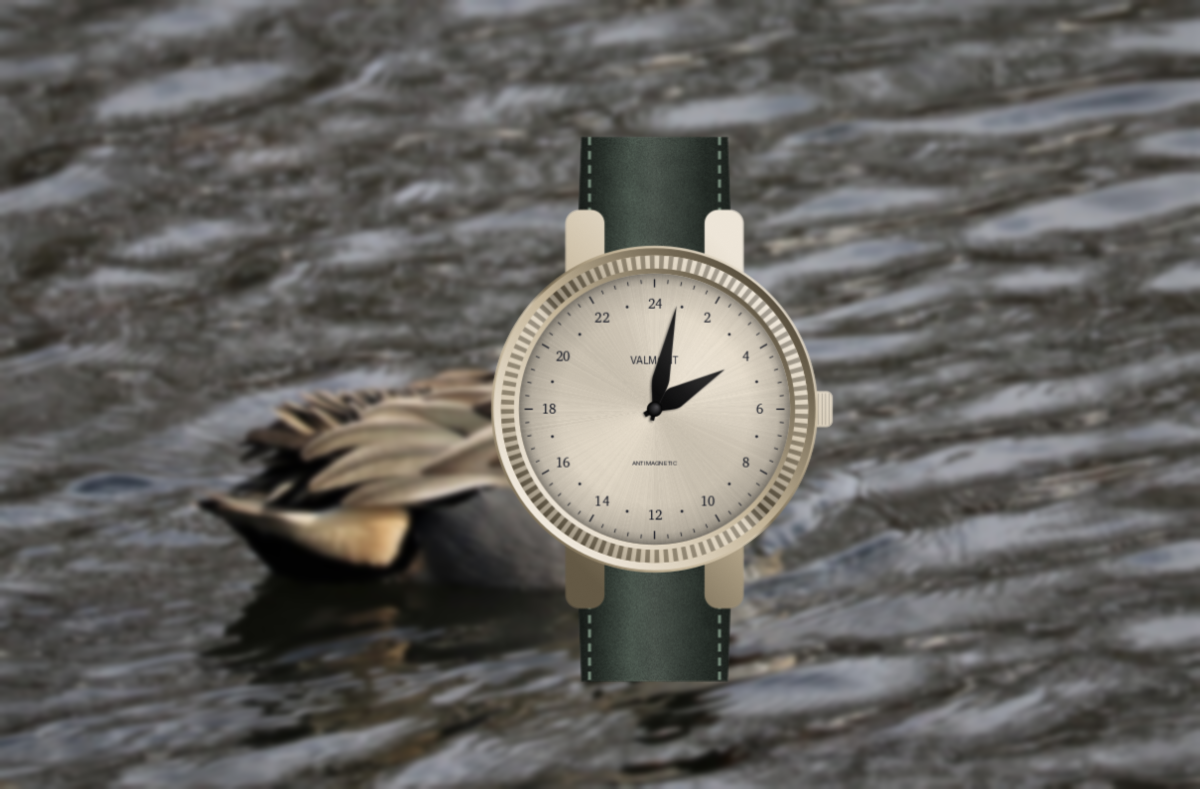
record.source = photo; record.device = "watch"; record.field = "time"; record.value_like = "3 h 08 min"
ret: 4 h 02 min
